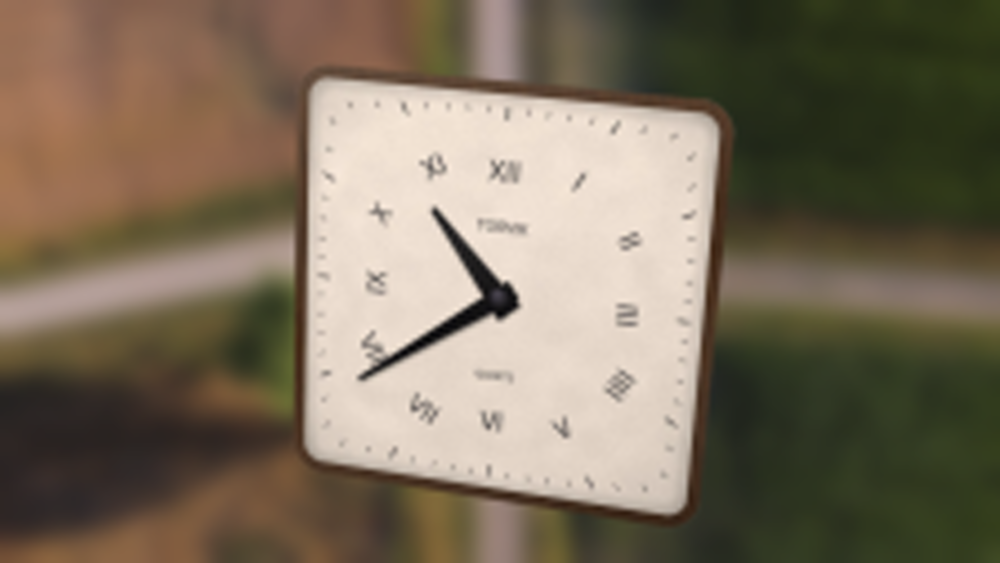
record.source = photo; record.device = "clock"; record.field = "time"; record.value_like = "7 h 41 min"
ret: 10 h 39 min
